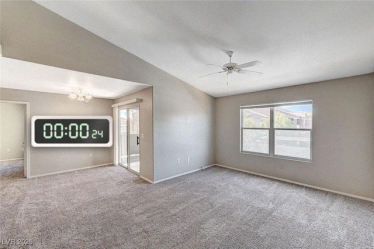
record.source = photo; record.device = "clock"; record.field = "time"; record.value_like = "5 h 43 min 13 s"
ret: 0 h 00 min 24 s
